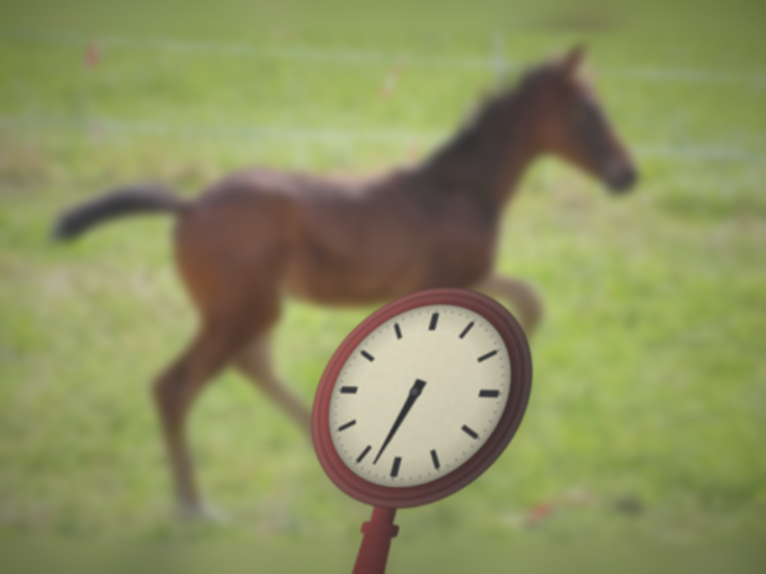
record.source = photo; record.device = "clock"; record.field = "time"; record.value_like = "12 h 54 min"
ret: 6 h 33 min
